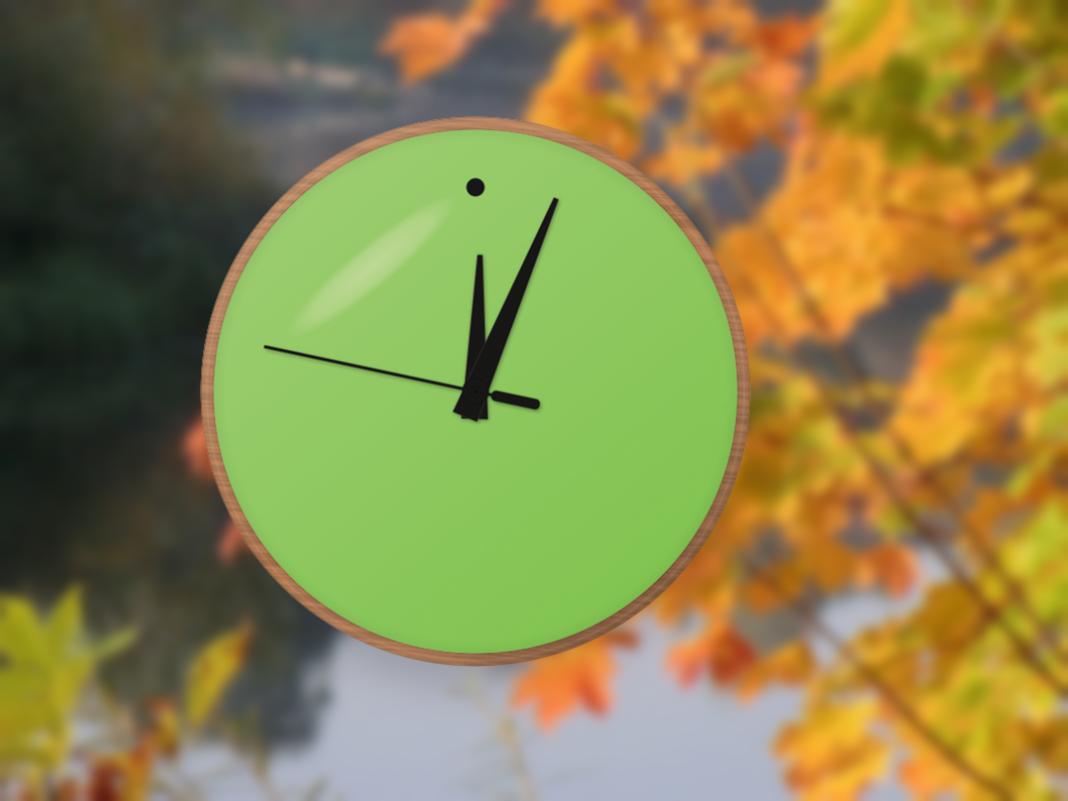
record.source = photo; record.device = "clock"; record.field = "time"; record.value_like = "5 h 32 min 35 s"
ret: 12 h 03 min 47 s
